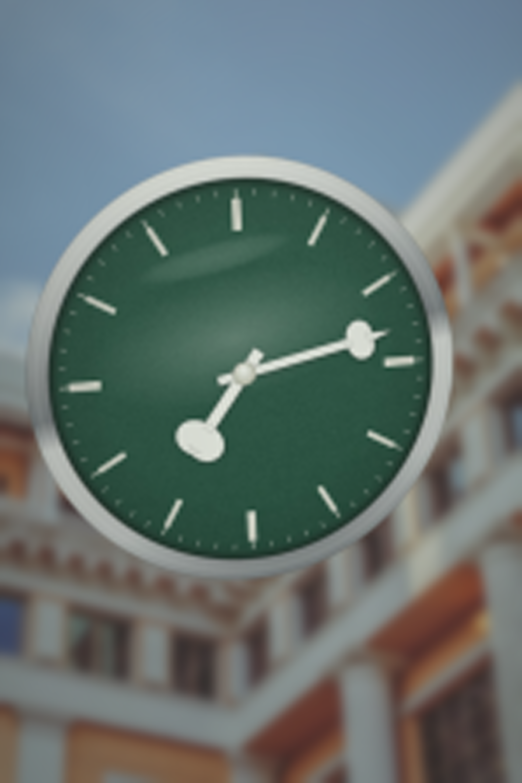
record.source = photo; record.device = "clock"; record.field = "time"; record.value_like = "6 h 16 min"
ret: 7 h 13 min
